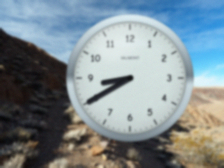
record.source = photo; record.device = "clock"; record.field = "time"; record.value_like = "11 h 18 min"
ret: 8 h 40 min
